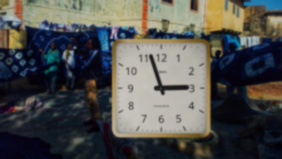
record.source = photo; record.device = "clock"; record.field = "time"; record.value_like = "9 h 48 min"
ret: 2 h 57 min
